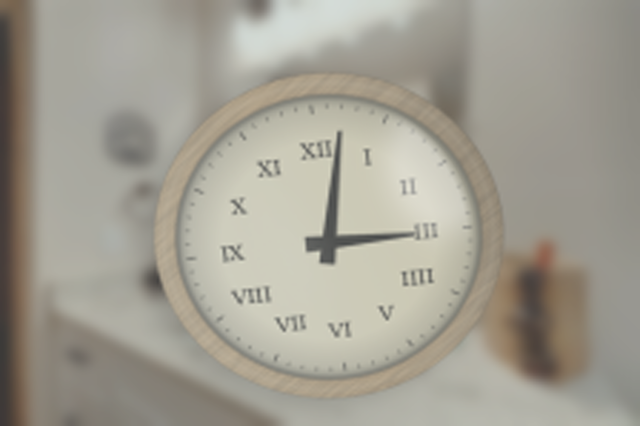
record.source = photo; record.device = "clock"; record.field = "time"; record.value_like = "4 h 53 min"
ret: 3 h 02 min
